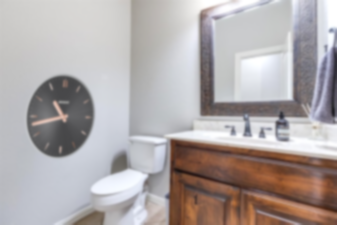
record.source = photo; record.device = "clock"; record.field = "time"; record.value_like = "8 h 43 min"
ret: 10 h 43 min
